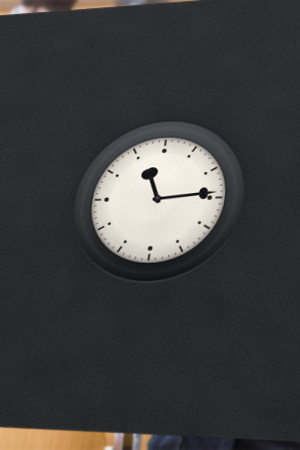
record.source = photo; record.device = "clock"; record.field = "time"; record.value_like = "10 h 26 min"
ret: 11 h 14 min
